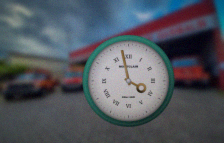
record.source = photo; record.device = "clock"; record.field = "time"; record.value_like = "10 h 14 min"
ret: 3 h 58 min
